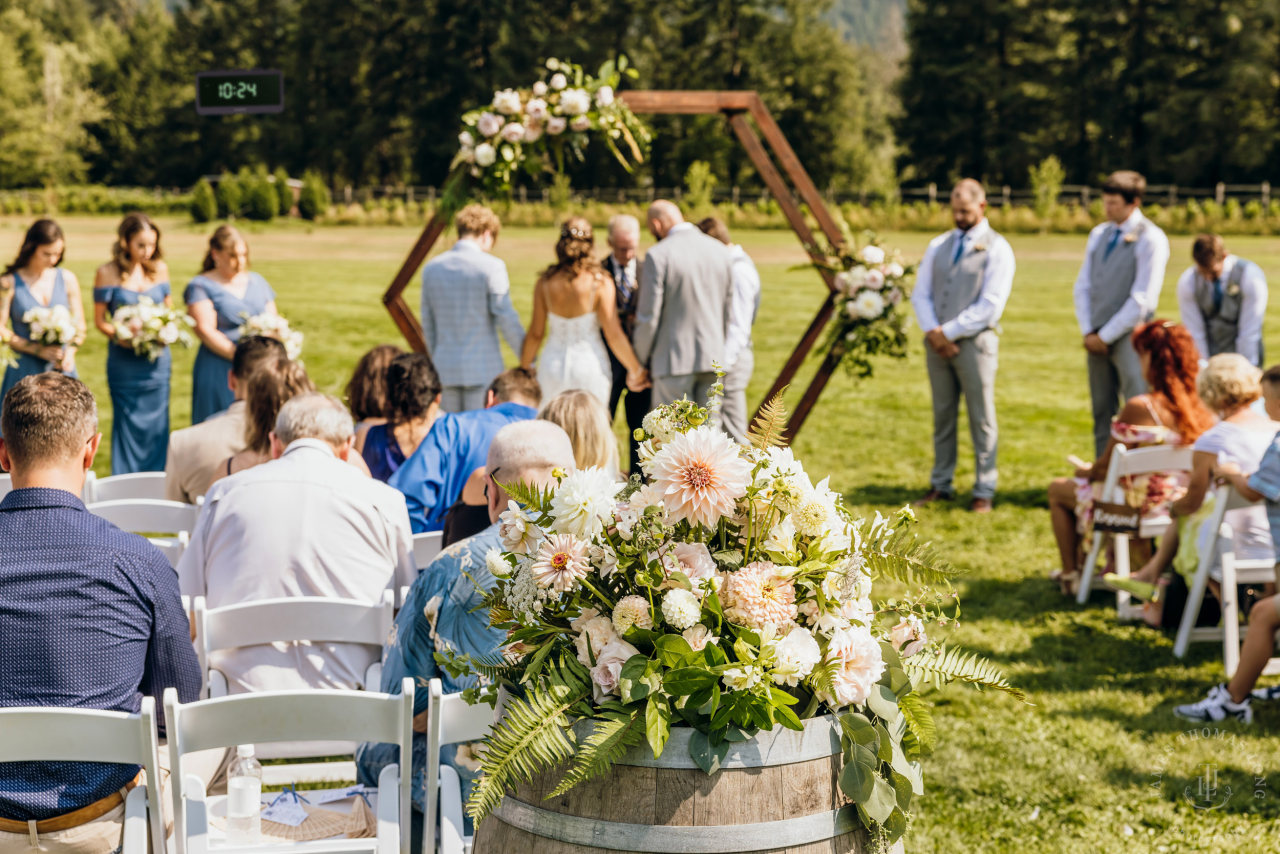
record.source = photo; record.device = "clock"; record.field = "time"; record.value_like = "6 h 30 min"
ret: 10 h 24 min
